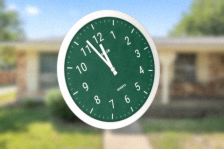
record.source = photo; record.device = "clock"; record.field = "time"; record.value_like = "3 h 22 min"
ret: 11 h 57 min
